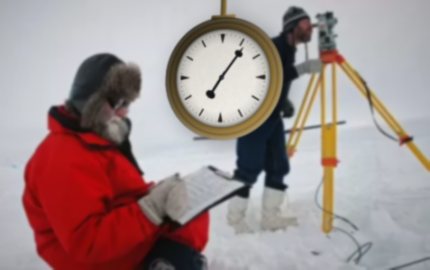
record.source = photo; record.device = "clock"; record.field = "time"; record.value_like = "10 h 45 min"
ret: 7 h 06 min
